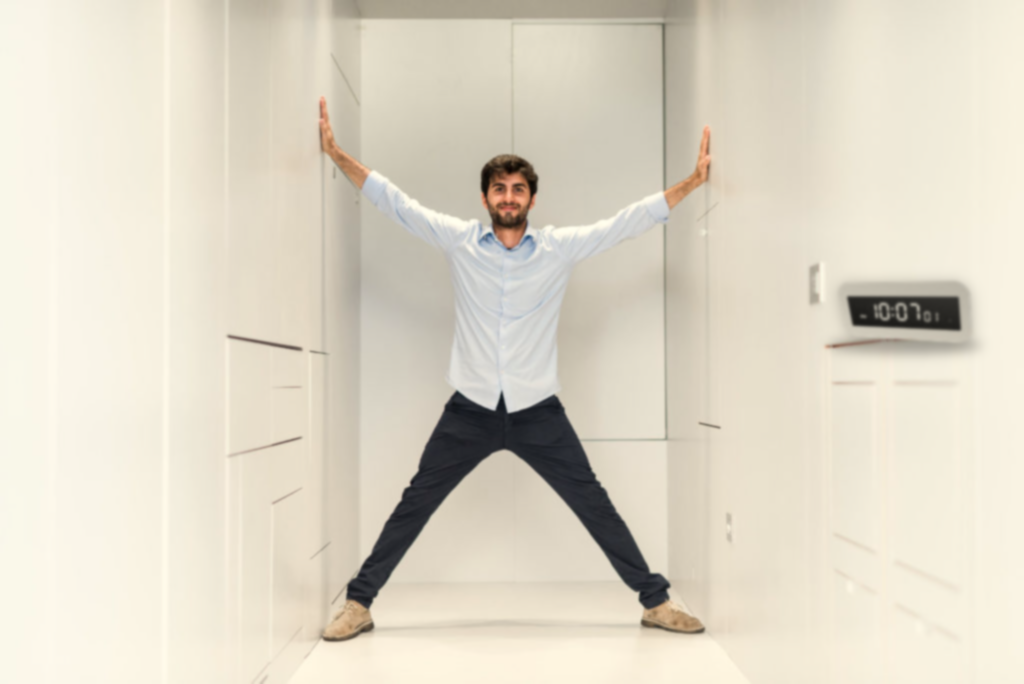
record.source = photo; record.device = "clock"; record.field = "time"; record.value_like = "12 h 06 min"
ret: 10 h 07 min
